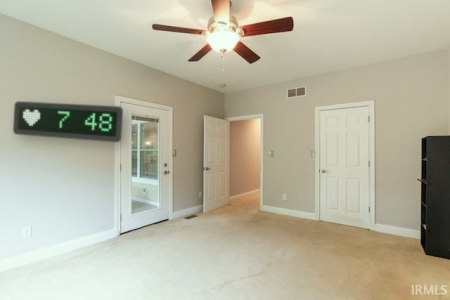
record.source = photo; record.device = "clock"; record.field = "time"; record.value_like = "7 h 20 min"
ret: 7 h 48 min
